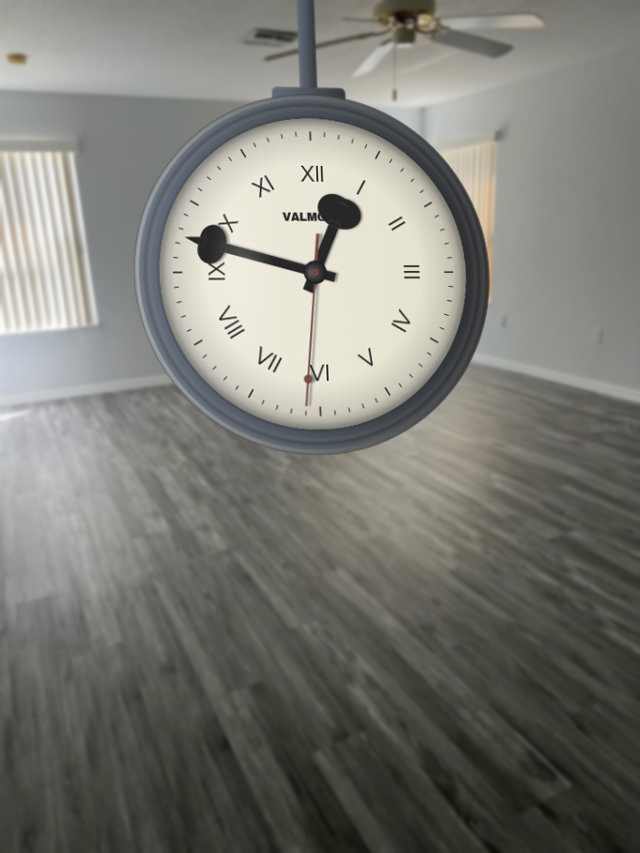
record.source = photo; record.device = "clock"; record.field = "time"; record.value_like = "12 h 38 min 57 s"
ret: 12 h 47 min 31 s
